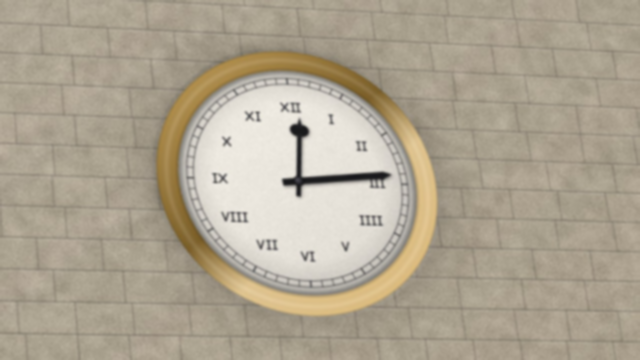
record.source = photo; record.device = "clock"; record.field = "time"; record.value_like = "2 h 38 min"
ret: 12 h 14 min
